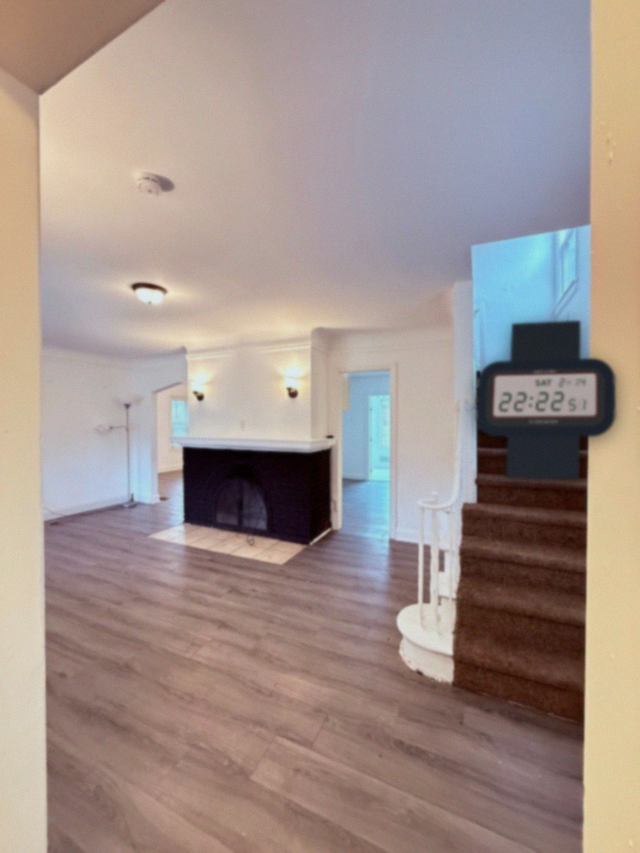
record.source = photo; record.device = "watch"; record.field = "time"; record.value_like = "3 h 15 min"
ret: 22 h 22 min
